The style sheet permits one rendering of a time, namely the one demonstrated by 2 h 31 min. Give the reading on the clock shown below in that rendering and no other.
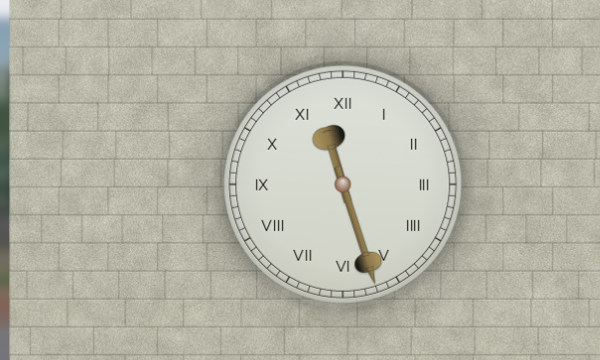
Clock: 11 h 27 min
